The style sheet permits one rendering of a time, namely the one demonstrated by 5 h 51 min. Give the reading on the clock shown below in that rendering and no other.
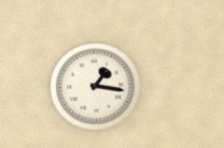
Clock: 1 h 17 min
